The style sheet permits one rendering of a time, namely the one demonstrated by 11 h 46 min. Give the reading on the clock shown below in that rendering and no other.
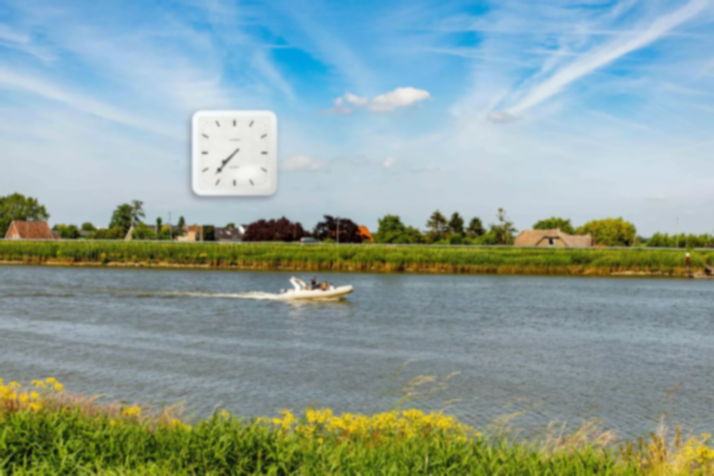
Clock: 7 h 37 min
